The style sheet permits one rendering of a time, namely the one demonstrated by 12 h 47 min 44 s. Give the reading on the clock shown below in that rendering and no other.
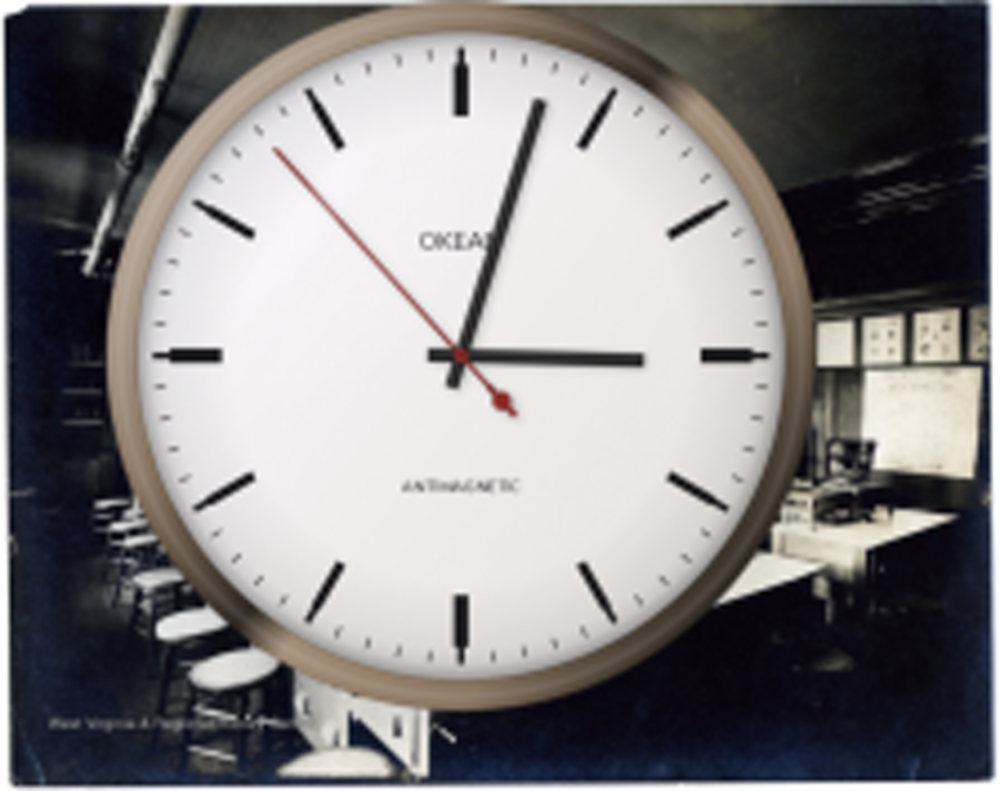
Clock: 3 h 02 min 53 s
